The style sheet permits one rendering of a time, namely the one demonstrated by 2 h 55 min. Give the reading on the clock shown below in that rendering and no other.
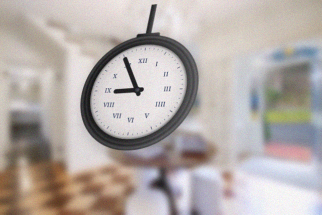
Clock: 8 h 55 min
